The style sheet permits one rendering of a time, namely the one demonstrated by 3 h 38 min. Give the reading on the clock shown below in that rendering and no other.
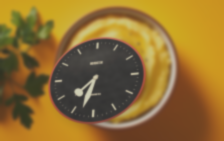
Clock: 7 h 33 min
